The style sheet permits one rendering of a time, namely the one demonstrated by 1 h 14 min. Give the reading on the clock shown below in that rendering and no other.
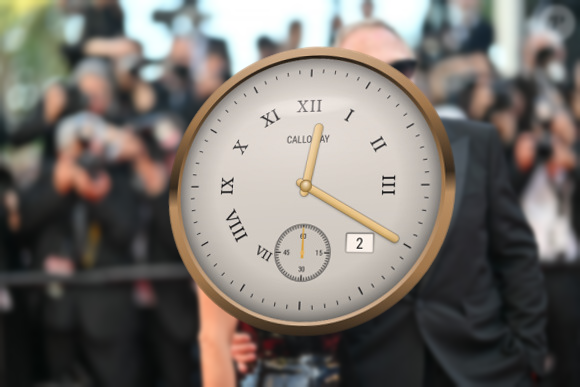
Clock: 12 h 20 min
